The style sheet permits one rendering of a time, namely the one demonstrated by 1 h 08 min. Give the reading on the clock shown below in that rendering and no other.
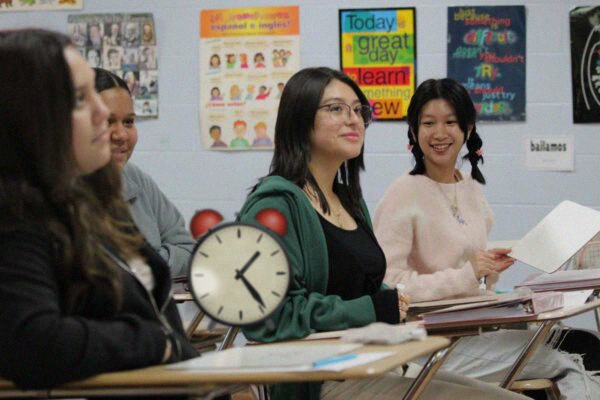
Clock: 1 h 24 min
